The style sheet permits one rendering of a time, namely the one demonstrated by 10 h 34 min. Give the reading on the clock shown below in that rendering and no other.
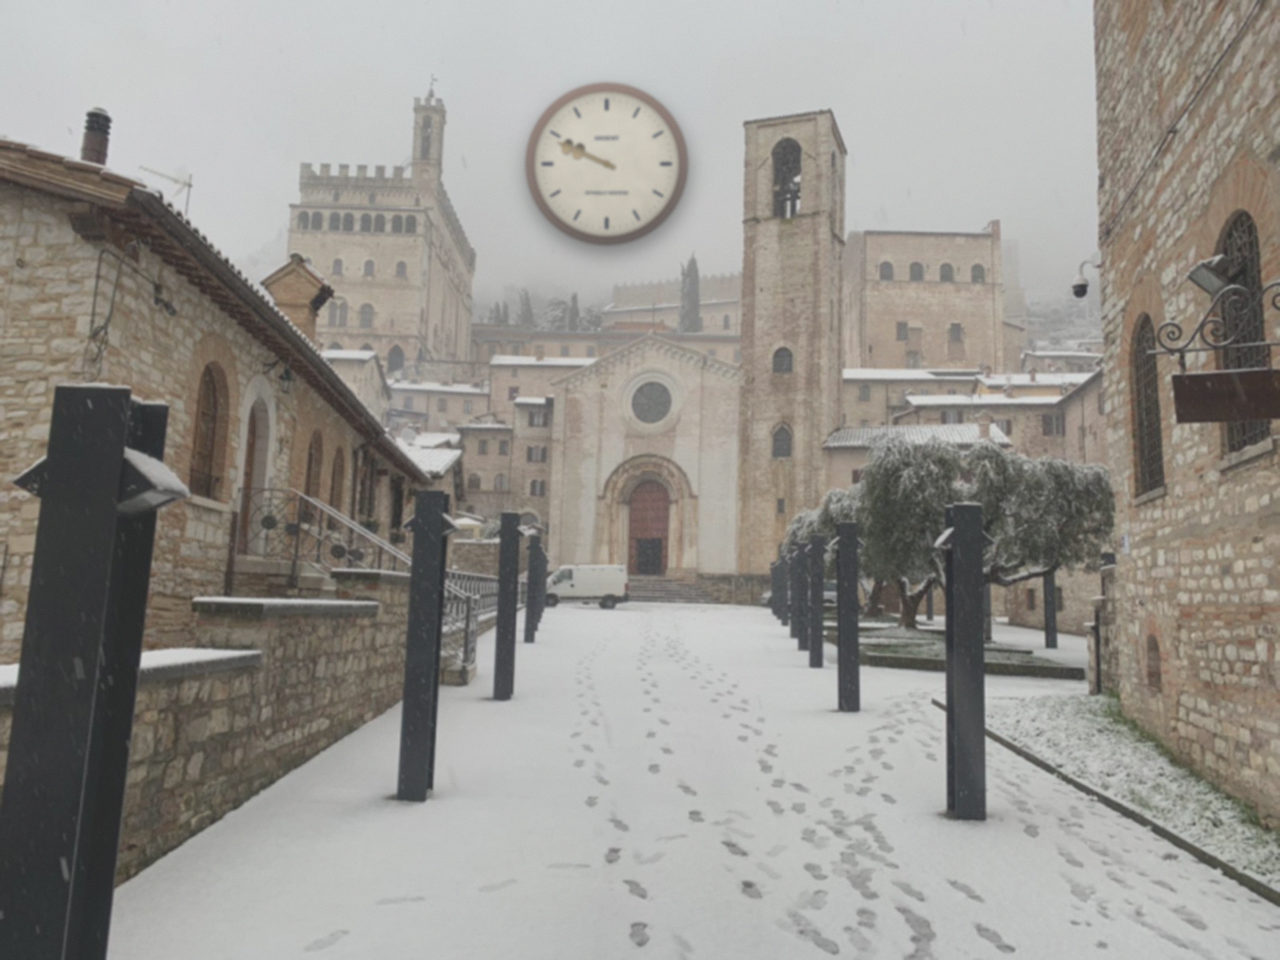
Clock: 9 h 49 min
